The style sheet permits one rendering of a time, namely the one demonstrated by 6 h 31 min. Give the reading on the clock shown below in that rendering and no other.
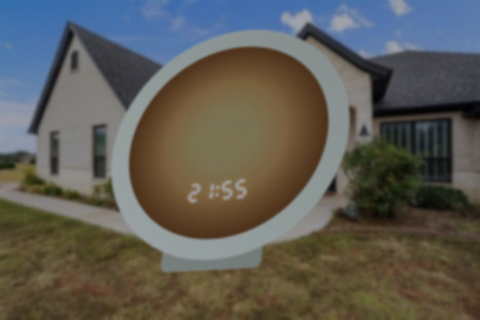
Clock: 21 h 55 min
